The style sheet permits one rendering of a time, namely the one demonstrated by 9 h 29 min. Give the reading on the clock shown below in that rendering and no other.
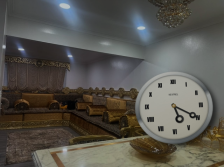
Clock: 5 h 20 min
